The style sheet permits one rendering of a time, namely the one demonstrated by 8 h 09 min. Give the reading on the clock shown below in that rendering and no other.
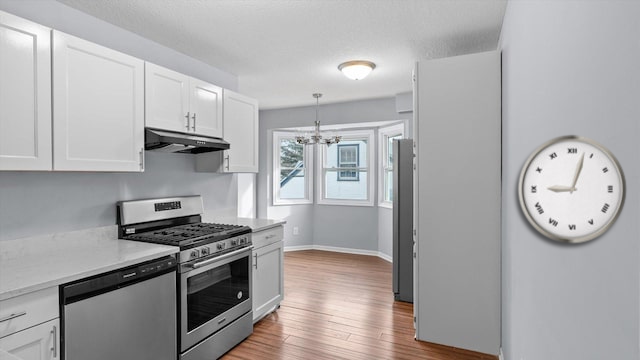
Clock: 9 h 03 min
